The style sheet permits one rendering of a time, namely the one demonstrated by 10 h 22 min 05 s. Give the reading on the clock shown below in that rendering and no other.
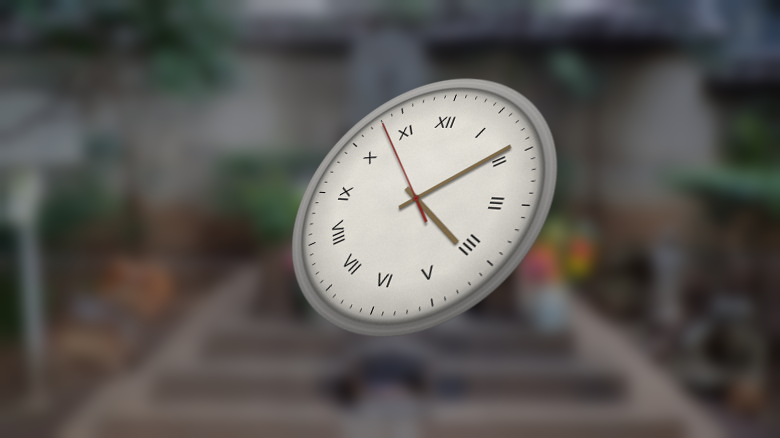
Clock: 4 h 08 min 53 s
